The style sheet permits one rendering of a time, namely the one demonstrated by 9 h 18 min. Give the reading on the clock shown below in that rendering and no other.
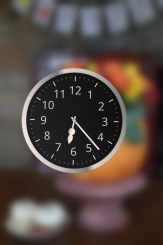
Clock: 6 h 23 min
